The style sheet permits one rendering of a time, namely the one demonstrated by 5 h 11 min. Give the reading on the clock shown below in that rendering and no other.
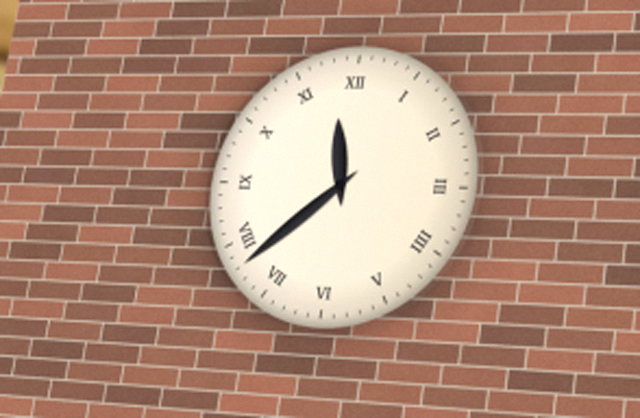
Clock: 11 h 38 min
